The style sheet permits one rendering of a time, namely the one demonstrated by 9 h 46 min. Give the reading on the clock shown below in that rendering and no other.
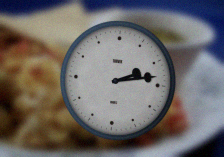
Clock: 2 h 13 min
